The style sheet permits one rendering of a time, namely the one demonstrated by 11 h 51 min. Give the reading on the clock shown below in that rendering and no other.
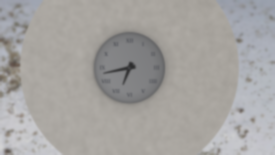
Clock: 6 h 43 min
